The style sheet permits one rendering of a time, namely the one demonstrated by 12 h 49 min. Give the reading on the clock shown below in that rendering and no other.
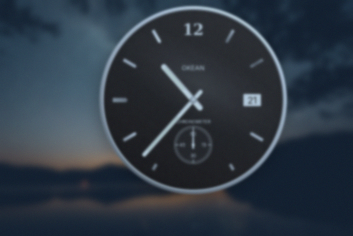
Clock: 10 h 37 min
